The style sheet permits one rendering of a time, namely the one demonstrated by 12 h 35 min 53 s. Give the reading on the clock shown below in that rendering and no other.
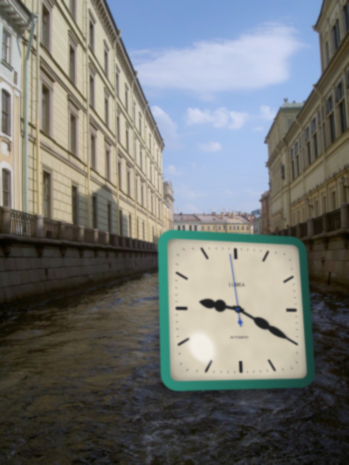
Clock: 9 h 19 min 59 s
